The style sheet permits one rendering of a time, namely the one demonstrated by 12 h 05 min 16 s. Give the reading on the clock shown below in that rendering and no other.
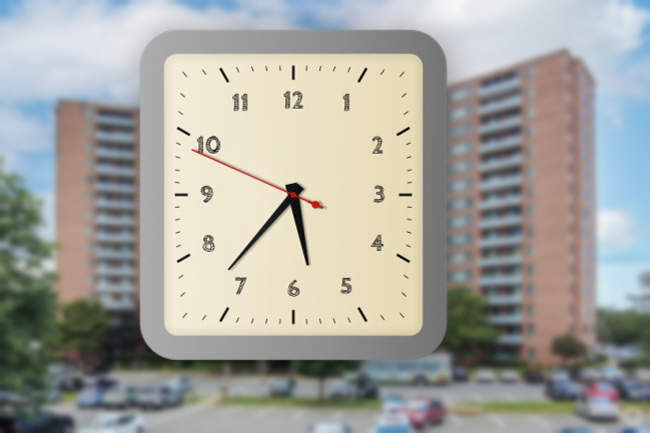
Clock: 5 h 36 min 49 s
